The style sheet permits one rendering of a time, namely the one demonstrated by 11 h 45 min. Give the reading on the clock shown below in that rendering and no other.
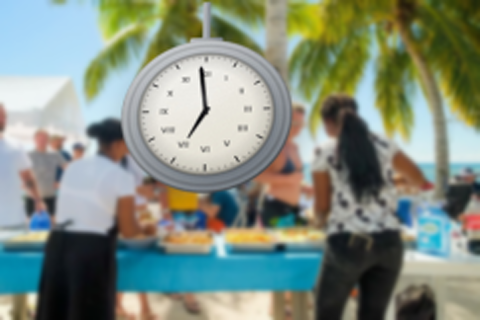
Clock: 6 h 59 min
